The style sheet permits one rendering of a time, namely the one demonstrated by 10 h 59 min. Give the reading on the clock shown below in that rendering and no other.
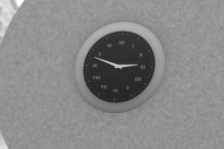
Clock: 2 h 48 min
